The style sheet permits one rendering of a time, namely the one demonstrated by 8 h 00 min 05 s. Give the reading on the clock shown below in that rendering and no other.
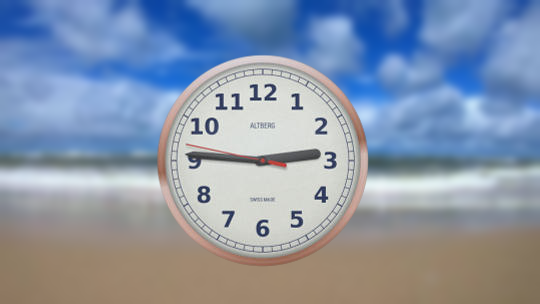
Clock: 2 h 45 min 47 s
